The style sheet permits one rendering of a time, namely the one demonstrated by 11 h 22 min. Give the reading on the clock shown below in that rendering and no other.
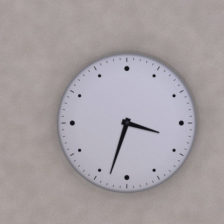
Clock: 3 h 33 min
